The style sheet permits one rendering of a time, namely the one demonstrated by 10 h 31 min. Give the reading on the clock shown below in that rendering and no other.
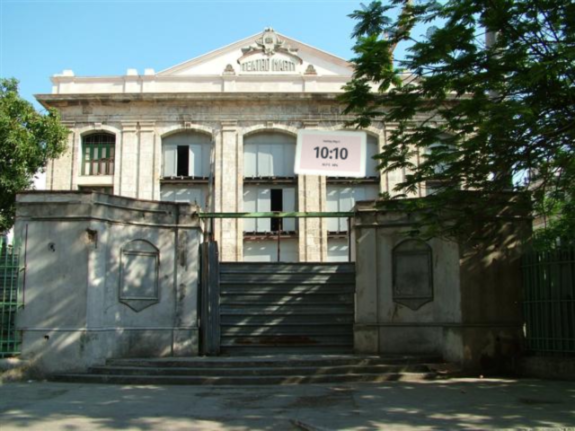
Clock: 10 h 10 min
